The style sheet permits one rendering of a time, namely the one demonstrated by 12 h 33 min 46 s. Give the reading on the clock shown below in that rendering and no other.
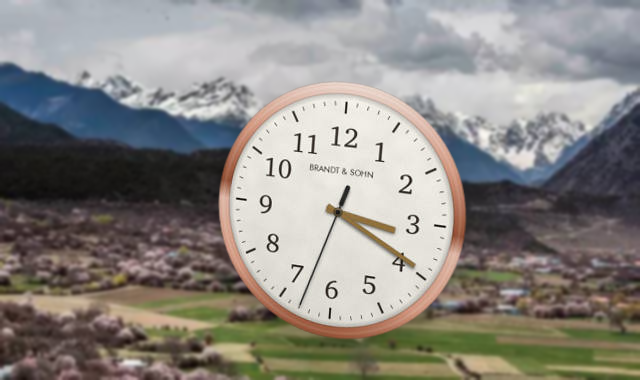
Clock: 3 h 19 min 33 s
